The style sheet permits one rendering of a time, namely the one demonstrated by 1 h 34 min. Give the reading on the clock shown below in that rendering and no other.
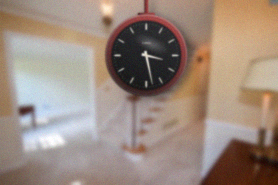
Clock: 3 h 28 min
